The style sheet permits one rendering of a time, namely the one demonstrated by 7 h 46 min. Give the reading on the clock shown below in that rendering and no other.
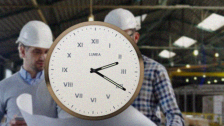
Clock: 2 h 20 min
